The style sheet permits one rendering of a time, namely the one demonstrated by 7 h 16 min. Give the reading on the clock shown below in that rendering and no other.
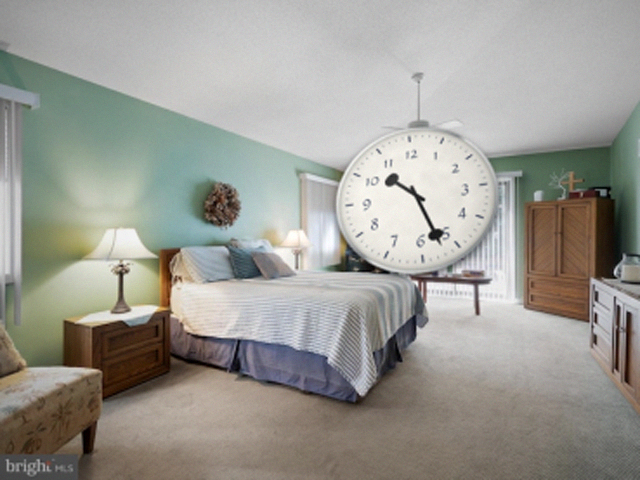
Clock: 10 h 27 min
